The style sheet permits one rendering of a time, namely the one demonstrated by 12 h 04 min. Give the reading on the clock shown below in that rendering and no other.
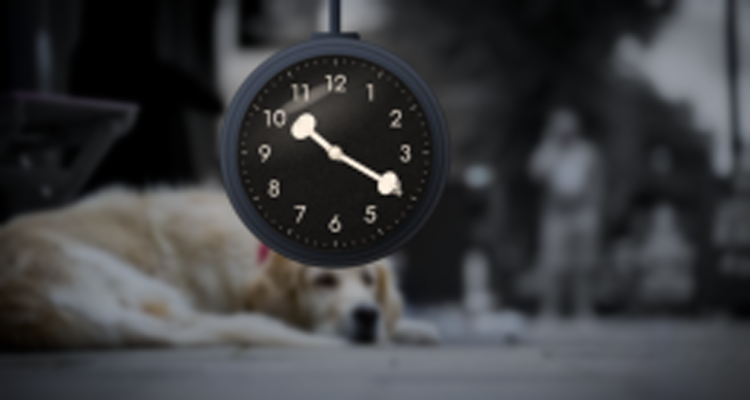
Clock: 10 h 20 min
